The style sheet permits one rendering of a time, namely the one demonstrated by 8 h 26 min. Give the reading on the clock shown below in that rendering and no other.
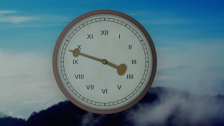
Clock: 3 h 48 min
